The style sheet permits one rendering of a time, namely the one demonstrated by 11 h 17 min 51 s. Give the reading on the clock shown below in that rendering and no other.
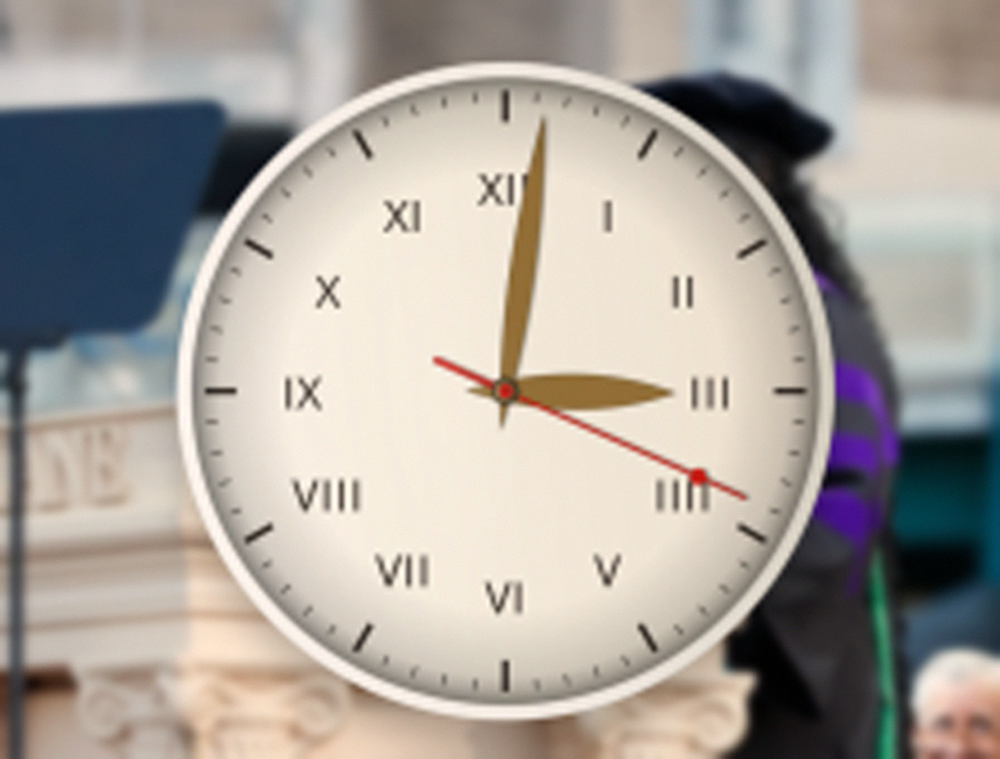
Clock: 3 h 01 min 19 s
